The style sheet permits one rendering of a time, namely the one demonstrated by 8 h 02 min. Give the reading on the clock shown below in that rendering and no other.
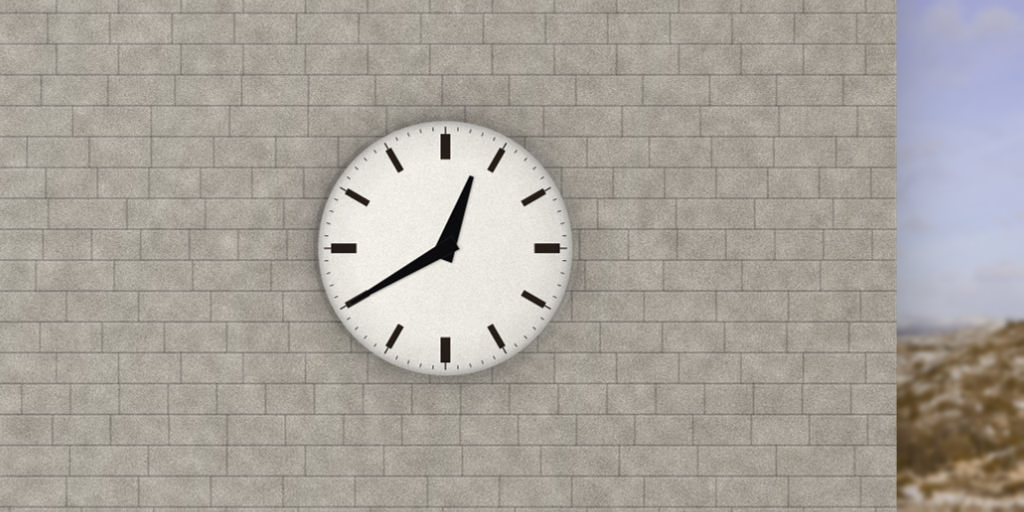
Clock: 12 h 40 min
